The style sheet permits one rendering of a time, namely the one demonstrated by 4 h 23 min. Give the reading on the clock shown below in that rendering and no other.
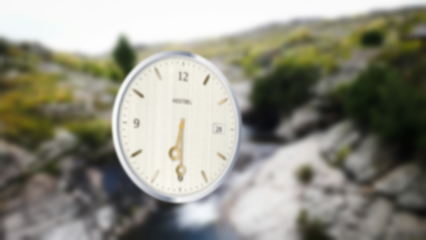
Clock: 6 h 30 min
